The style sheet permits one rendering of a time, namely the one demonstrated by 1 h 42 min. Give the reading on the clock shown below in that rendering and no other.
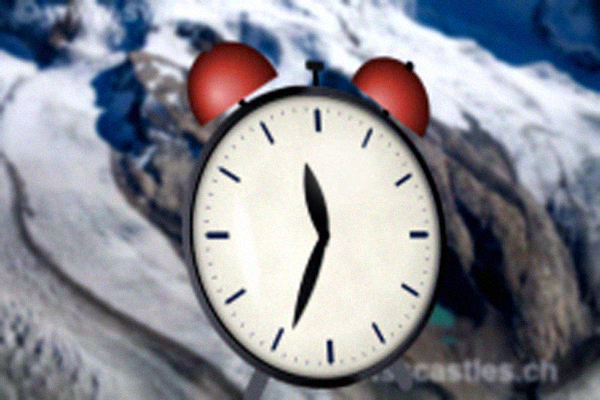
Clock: 11 h 34 min
